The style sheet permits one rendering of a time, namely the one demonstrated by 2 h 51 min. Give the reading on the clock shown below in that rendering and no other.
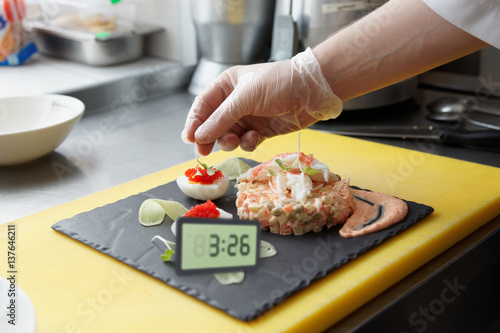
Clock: 3 h 26 min
